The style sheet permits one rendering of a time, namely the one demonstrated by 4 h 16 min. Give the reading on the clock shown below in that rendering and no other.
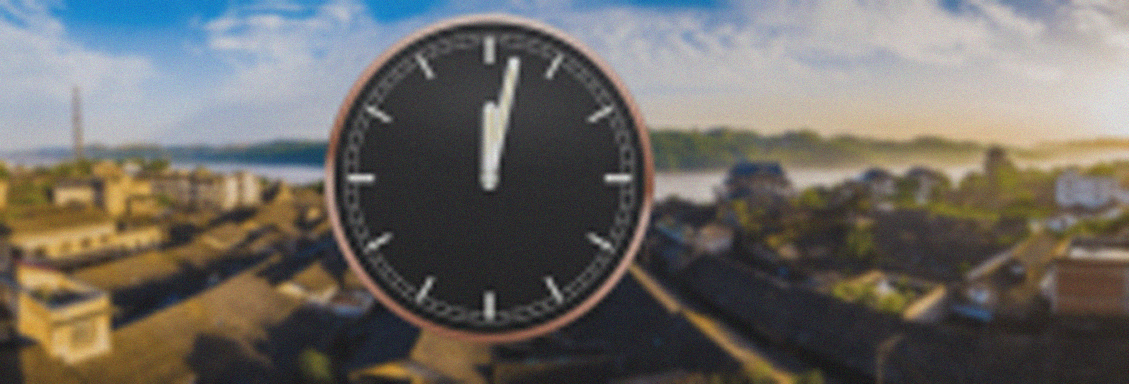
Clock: 12 h 02 min
